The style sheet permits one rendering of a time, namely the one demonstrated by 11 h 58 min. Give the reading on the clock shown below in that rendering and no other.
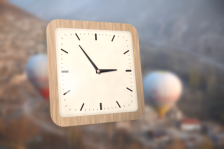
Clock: 2 h 54 min
